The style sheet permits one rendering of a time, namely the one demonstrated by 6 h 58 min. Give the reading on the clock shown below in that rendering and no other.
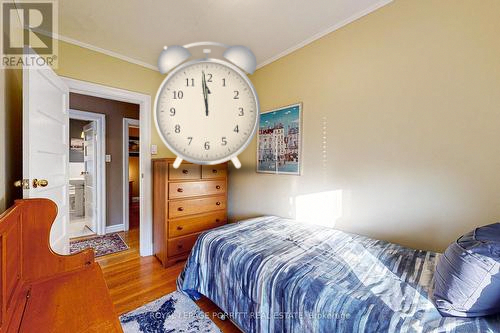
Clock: 11 h 59 min
